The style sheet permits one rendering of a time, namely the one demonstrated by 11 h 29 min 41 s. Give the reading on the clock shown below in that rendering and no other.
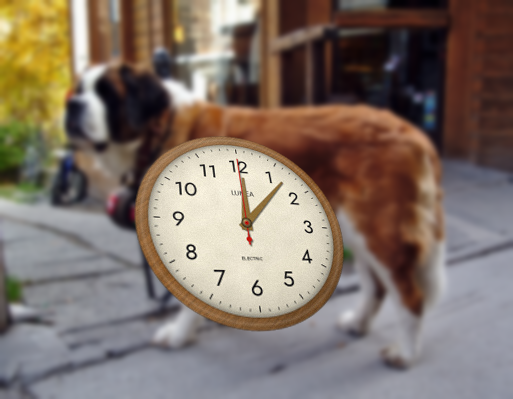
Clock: 12 h 07 min 00 s
